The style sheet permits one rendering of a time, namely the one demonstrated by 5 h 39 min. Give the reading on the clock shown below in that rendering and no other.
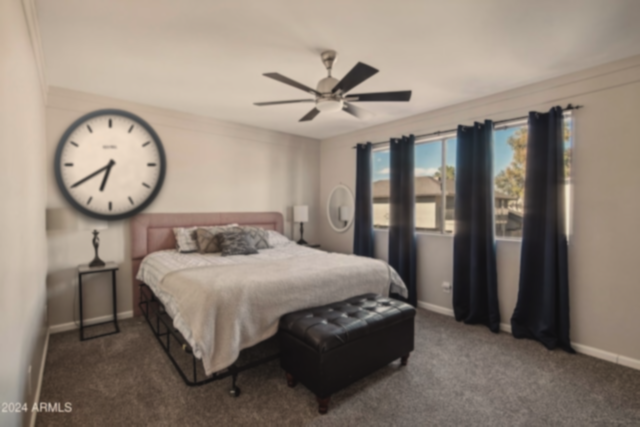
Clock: 6 h 40 min
